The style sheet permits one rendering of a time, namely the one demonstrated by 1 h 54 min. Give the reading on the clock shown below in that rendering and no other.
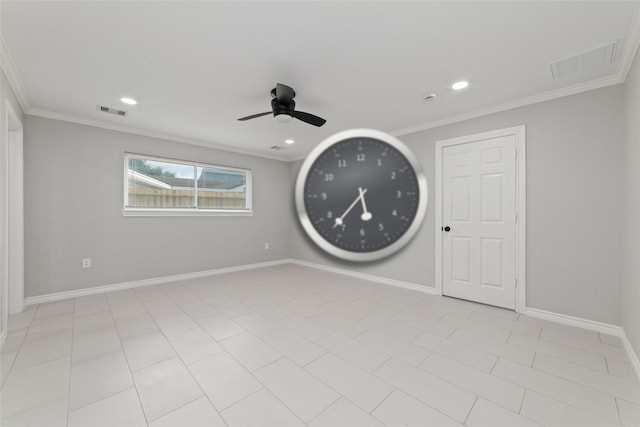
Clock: 5 h 37 min
